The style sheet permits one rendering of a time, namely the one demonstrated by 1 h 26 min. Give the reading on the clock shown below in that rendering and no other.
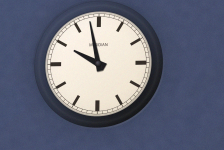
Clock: 9 h 58 min
